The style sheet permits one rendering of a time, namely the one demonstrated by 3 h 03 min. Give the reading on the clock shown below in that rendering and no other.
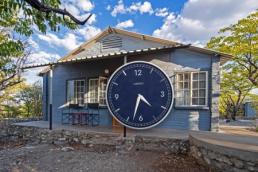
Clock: 4 h 33 min
